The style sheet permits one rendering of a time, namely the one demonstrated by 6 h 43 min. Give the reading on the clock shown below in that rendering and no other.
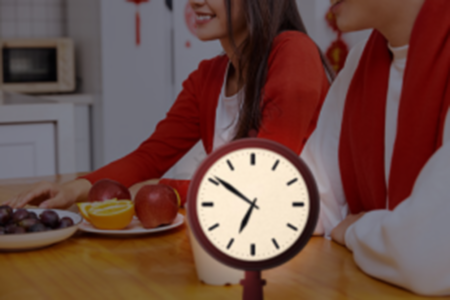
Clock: 6 h 51 min
